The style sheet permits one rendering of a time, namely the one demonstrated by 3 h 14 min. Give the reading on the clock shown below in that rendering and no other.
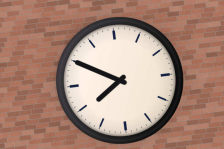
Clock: 7 h 50 min
